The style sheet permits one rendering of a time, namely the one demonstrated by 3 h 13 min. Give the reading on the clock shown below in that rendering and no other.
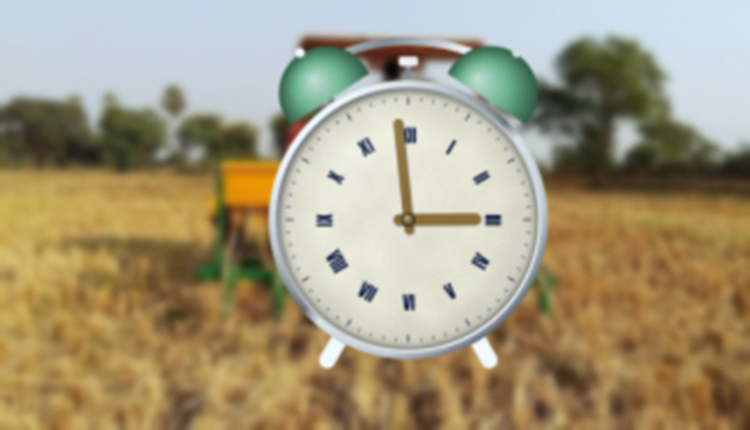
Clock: 2 h 59 min
